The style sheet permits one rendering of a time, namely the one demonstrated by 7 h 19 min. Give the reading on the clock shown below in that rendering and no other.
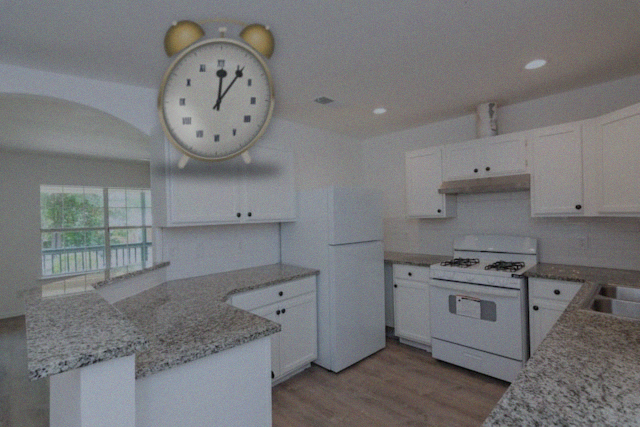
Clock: 12 h 06 min
